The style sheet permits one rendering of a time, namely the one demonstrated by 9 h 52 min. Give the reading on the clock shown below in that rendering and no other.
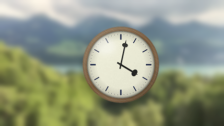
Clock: 4 h 02 min
